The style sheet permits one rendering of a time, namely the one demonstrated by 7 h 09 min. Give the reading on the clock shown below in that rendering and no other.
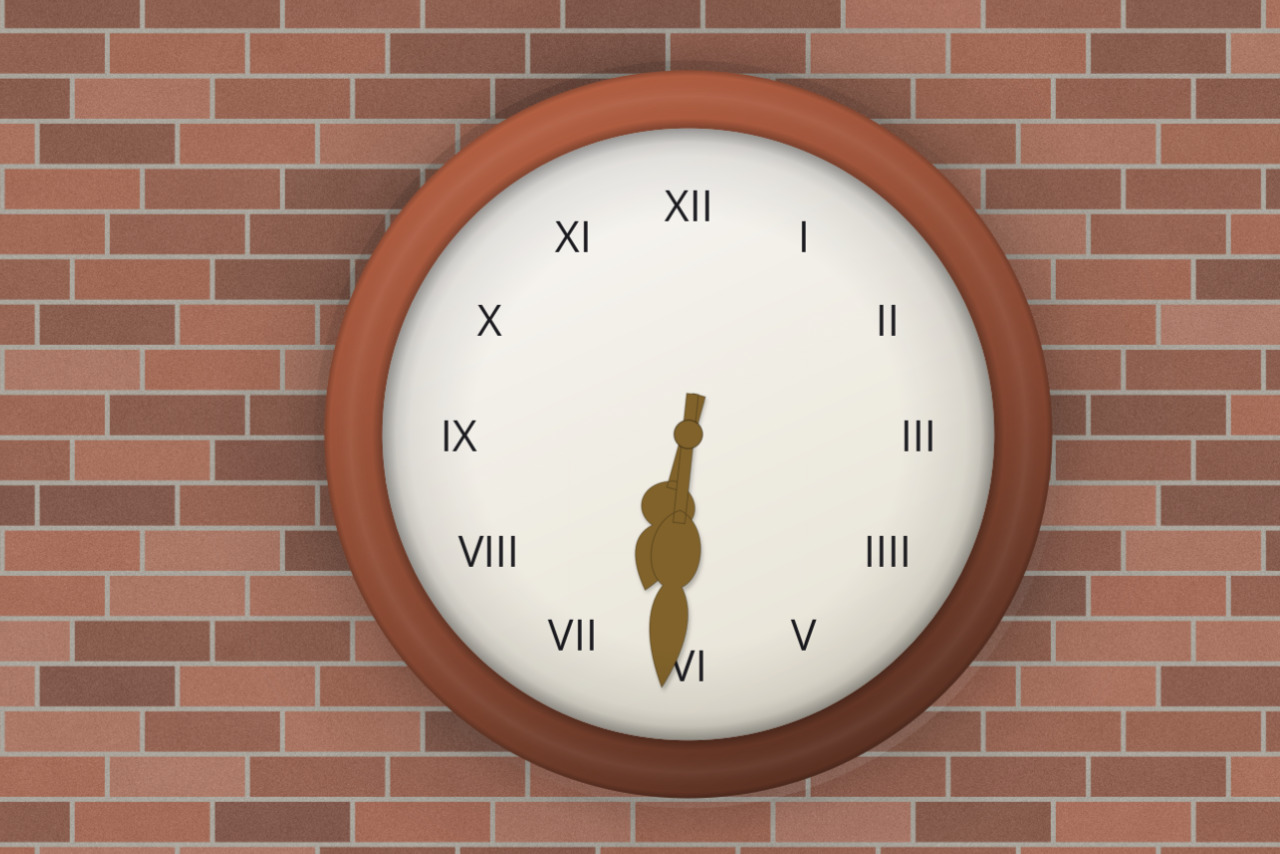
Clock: 6 h 31 min
